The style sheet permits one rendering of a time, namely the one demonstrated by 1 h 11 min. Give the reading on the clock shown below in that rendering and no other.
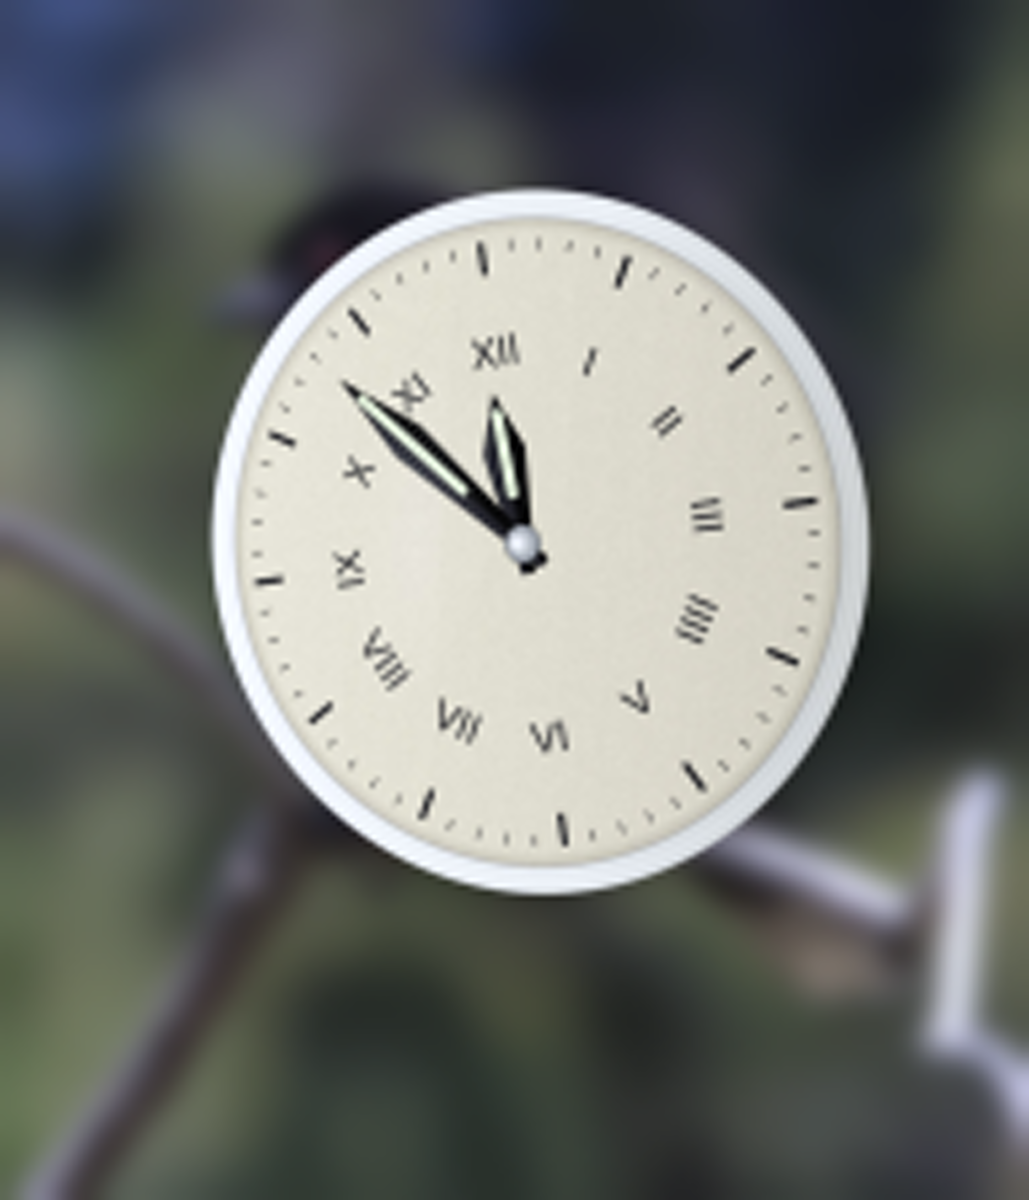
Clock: 11 h 53 min
